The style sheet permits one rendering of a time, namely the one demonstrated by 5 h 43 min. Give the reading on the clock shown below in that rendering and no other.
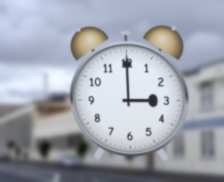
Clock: 3 h 00 min
